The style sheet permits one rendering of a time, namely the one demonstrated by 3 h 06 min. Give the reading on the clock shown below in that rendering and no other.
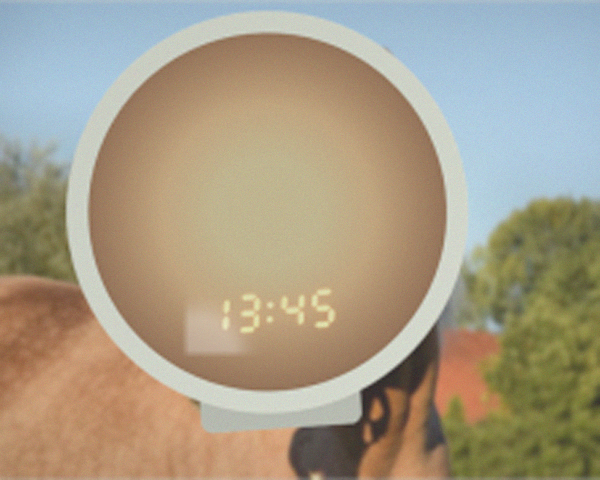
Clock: 13 h 45 min
